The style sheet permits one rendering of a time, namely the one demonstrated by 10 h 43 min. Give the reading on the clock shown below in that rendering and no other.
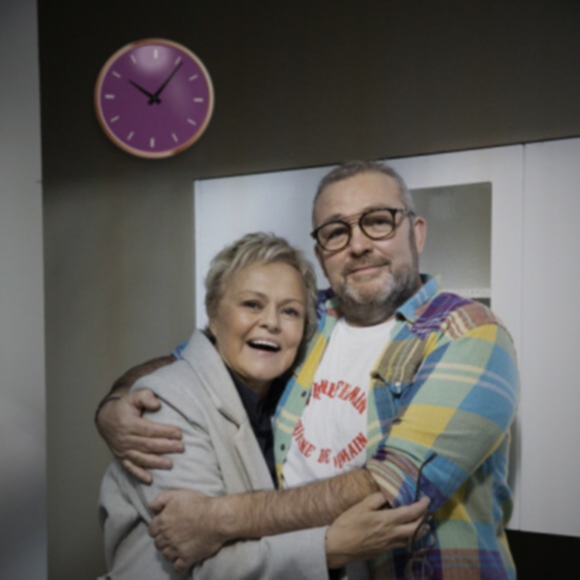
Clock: 10 h 06 min
